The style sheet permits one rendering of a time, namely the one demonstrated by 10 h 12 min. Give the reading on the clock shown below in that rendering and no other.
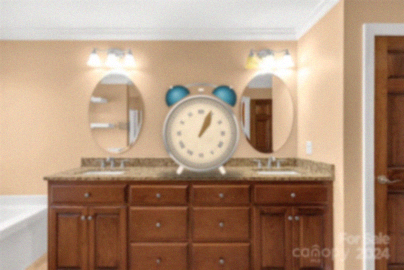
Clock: 1 h 04 min
